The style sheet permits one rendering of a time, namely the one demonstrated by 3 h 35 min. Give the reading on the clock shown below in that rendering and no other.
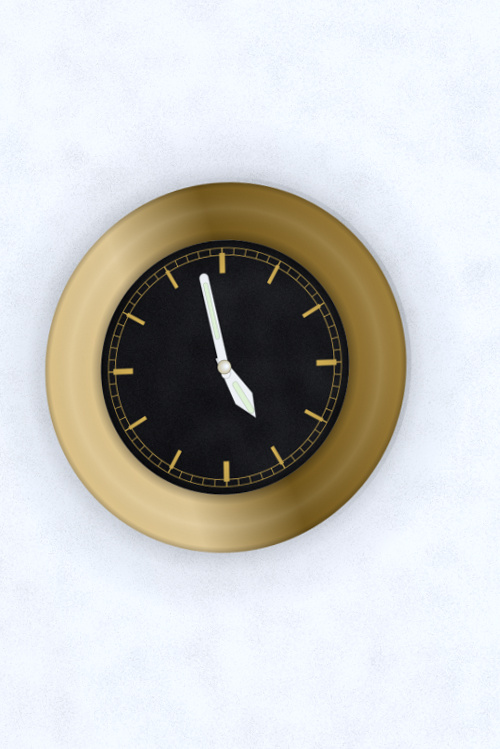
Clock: 4 h 58 min
